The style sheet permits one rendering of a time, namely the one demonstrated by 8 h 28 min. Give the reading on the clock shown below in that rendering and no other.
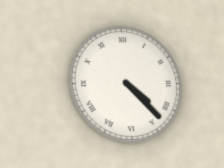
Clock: 4 h 23 min
